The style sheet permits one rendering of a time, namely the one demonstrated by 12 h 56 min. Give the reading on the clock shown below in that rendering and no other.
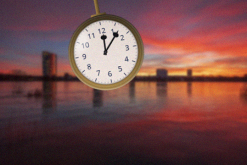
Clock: 12 h 07 min
